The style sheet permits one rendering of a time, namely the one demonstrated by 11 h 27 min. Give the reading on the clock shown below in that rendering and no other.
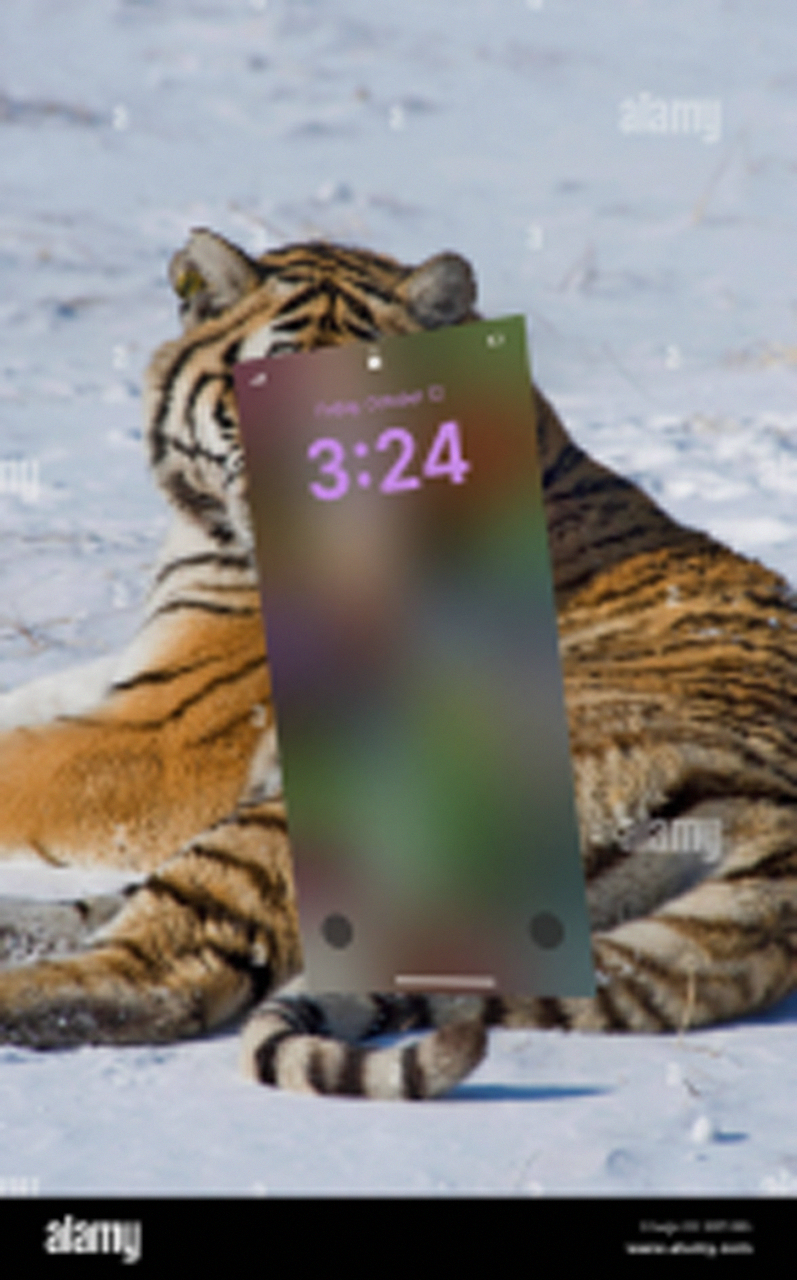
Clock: 3 h 24 min
